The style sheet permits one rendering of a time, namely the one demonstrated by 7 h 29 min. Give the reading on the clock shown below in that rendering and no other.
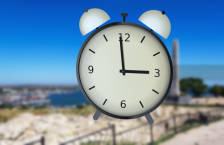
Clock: 2 h 59 min
